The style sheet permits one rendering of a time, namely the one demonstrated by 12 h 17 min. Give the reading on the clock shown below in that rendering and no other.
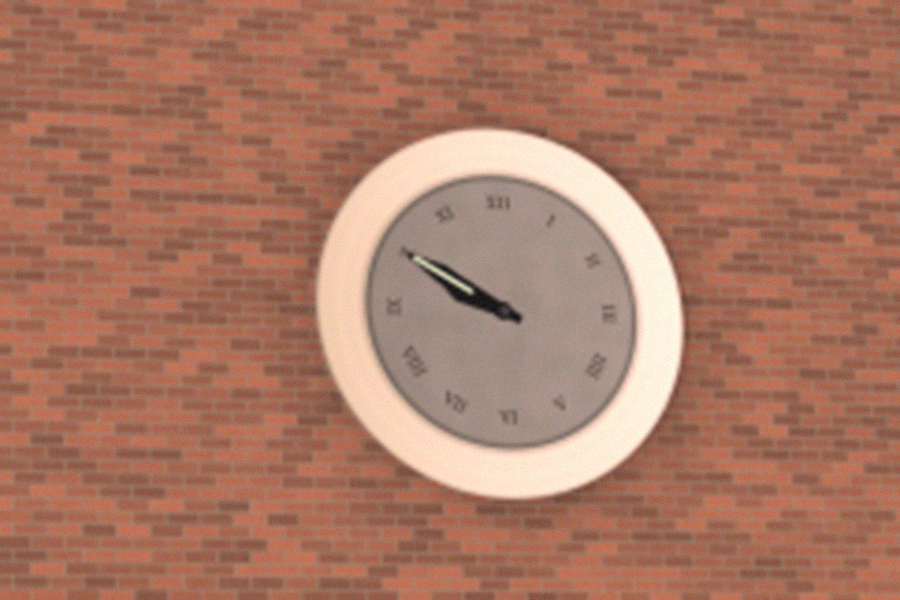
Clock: 9 h 50 min
